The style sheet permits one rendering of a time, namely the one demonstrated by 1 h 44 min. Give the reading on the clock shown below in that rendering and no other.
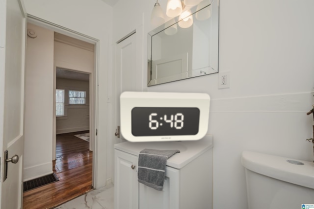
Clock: 6 h 48 min
